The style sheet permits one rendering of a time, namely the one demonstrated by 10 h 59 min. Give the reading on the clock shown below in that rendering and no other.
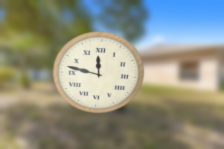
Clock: 11 h 47 min
